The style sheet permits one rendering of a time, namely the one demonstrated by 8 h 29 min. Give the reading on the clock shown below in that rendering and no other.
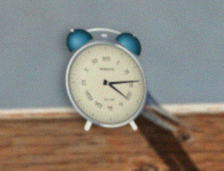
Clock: 4 h 14 min
